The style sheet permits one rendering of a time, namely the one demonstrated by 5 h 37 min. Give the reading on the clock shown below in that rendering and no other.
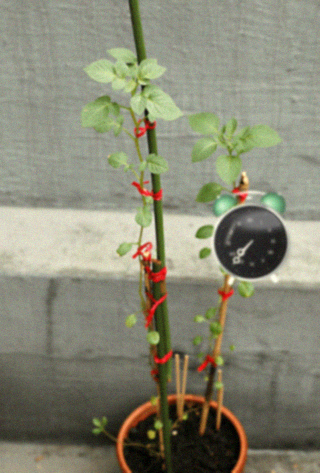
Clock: 7 h 37 min
